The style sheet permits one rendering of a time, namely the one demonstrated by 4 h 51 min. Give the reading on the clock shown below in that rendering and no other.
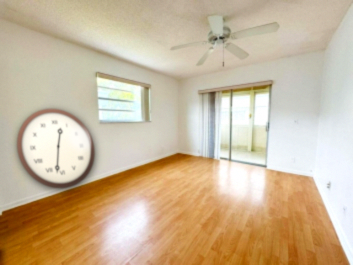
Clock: 12 h 32 min
